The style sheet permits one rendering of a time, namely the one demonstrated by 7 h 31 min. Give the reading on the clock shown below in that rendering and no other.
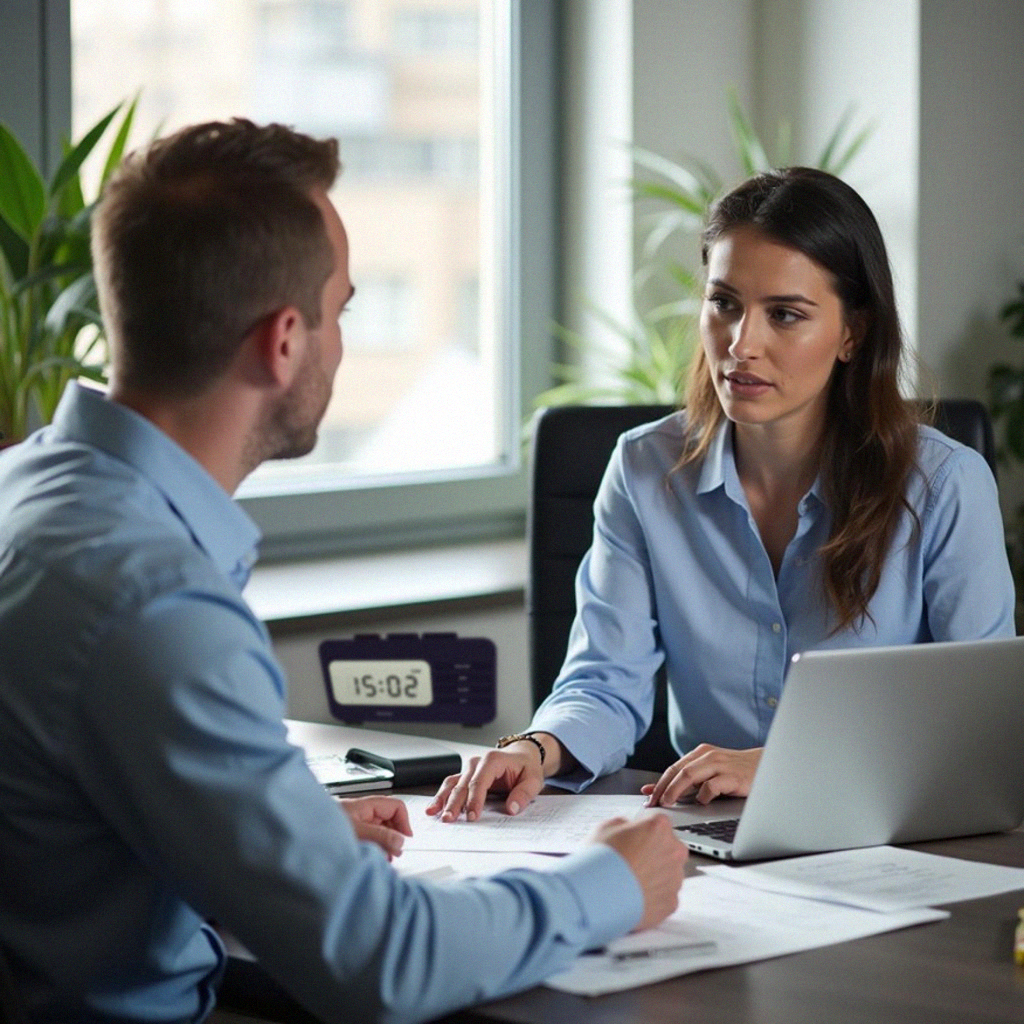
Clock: 15 h 02 min
